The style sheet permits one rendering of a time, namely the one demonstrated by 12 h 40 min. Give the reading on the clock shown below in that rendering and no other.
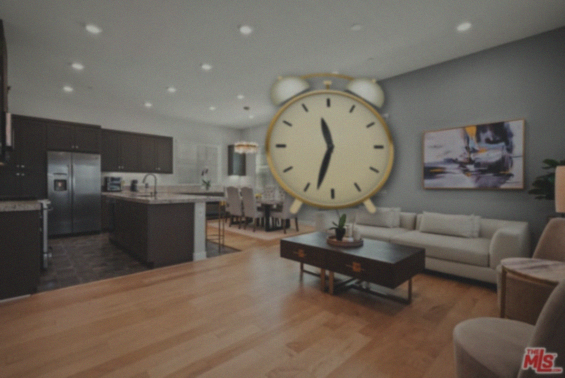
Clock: 11 h 33 min
